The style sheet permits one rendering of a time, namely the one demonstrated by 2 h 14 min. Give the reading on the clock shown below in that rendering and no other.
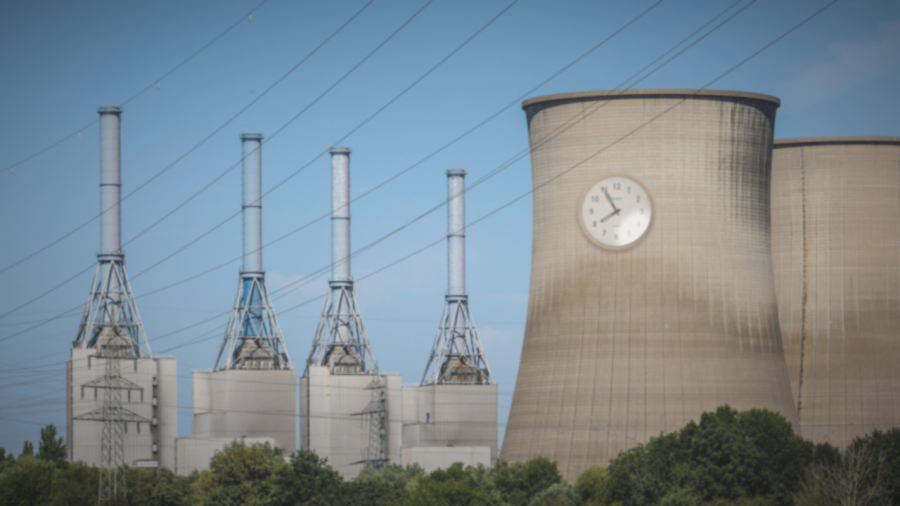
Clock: 7 h 55 min
